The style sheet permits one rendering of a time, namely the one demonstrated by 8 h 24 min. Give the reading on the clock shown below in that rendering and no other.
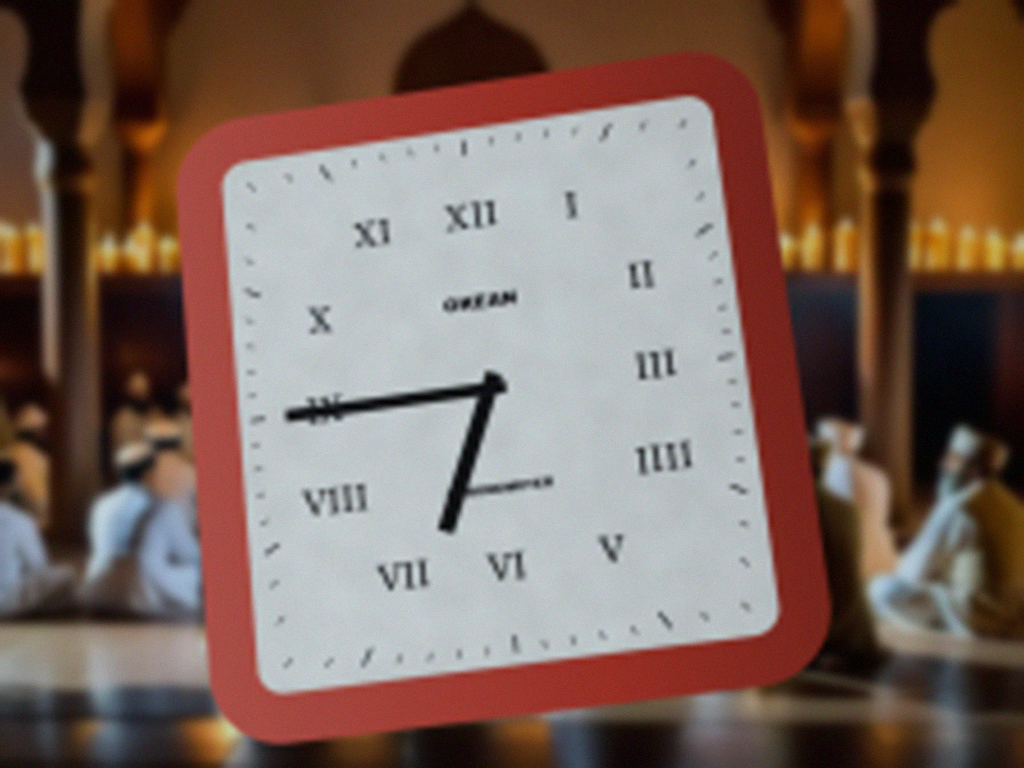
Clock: 6 h 45 min
